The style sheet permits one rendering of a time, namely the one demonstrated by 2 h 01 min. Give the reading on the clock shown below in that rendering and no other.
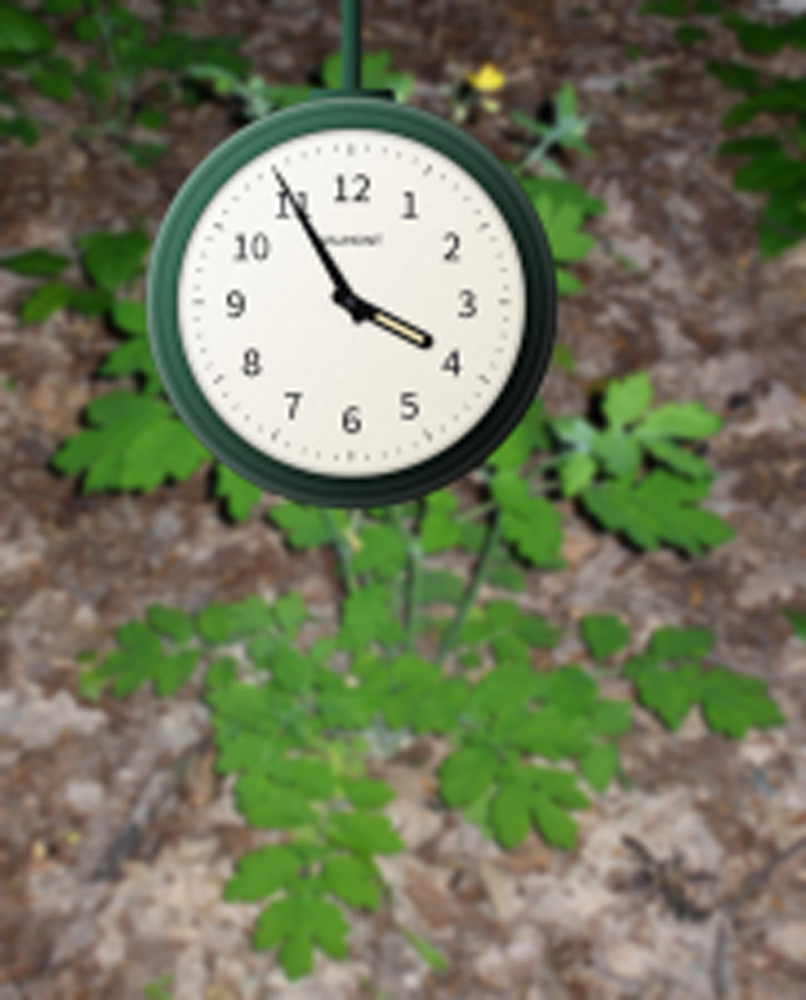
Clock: 3 h 55 min
